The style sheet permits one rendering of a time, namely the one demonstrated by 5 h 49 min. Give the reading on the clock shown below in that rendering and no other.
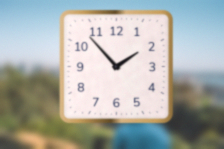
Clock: 1 h 53 min
